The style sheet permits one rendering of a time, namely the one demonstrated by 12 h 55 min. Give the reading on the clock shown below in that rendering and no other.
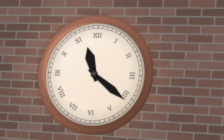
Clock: 11 h 21 min
